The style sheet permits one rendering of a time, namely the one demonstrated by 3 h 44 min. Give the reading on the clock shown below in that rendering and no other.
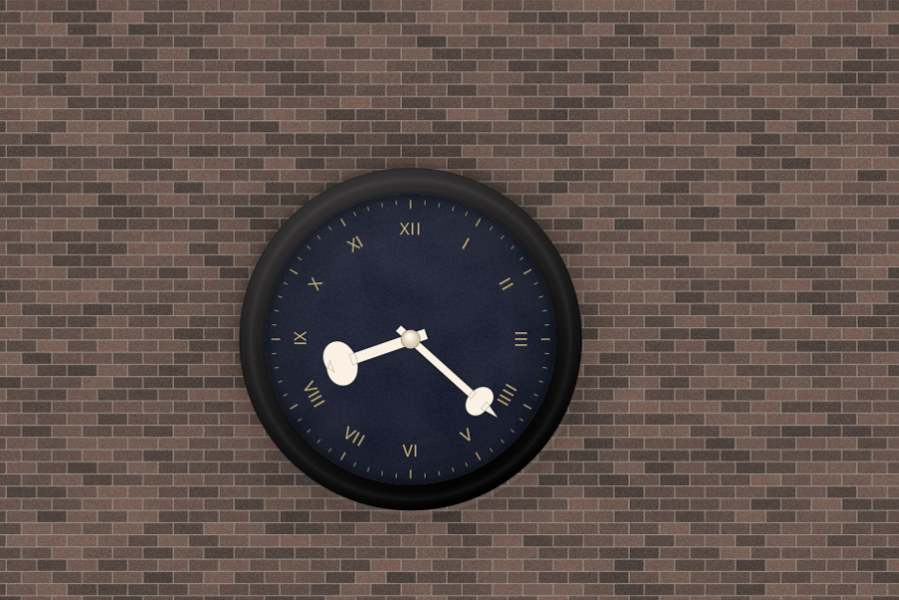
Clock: 8 h 22 min
